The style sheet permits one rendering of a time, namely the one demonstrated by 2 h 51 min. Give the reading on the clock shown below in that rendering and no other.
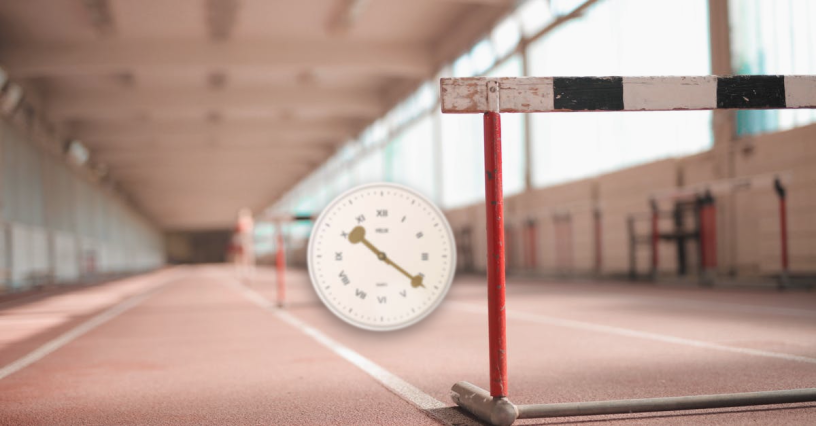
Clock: 10 h 21 min
